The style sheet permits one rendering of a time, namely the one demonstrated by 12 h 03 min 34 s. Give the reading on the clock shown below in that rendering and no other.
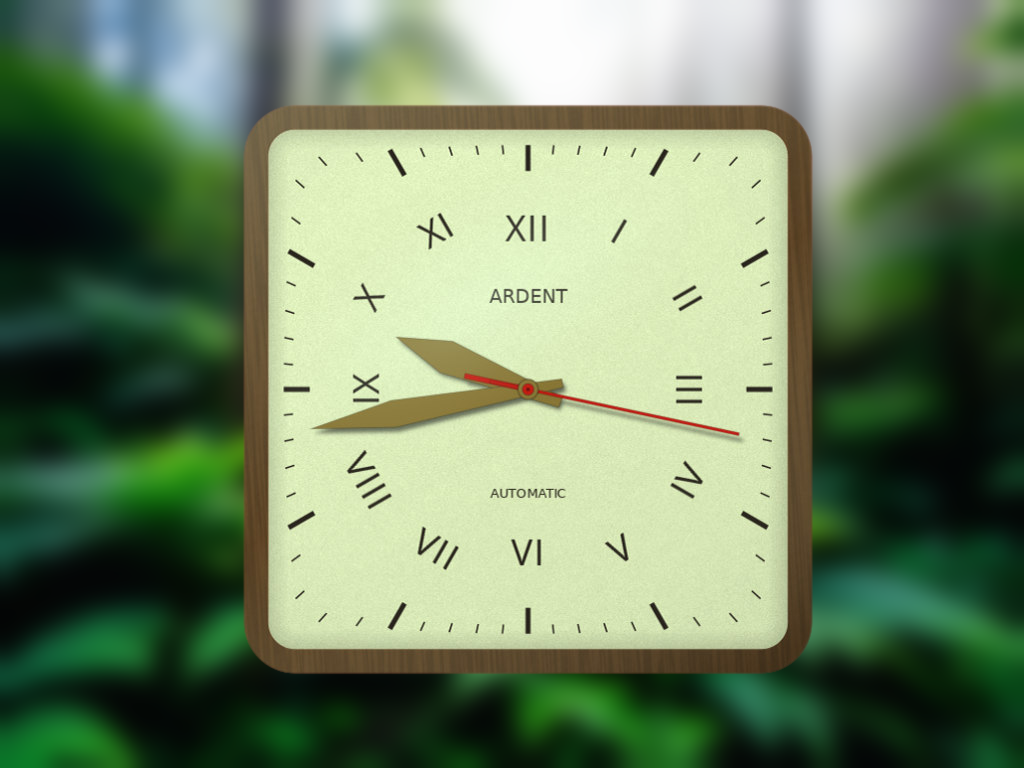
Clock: 9 h 43 min 17 s
